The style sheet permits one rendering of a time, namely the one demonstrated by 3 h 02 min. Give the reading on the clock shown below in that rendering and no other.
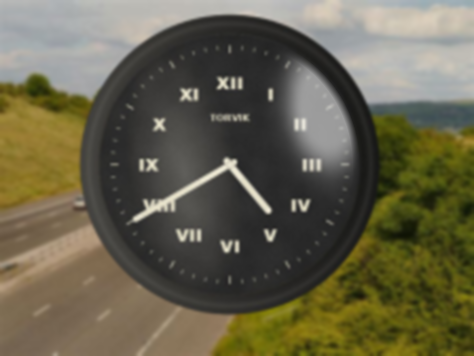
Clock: 4 h 40 min
